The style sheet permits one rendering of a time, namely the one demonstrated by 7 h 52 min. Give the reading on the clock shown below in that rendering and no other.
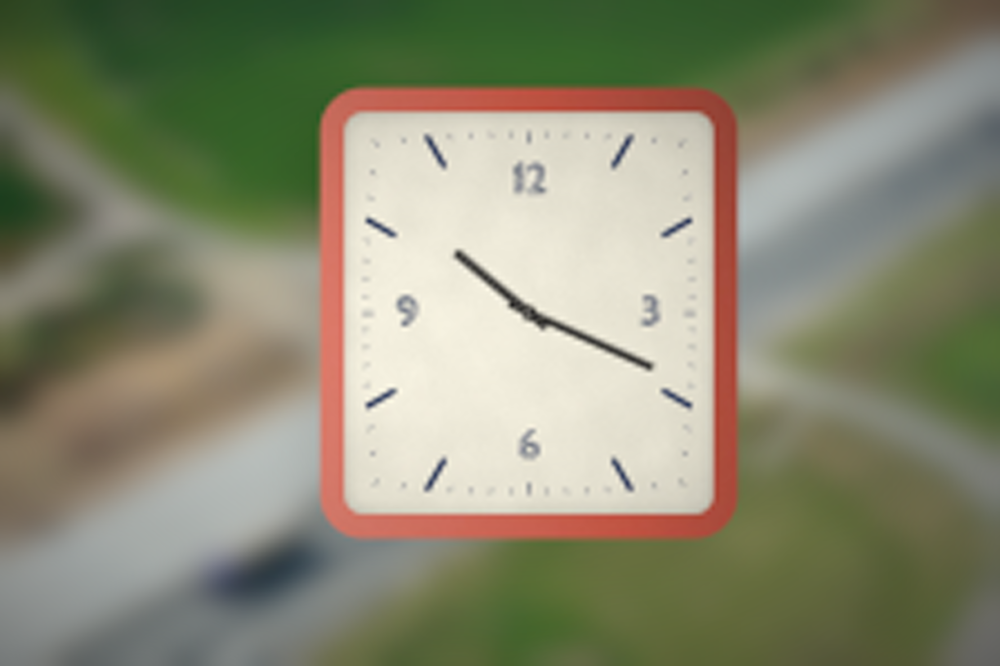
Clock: 10 h 19 min
